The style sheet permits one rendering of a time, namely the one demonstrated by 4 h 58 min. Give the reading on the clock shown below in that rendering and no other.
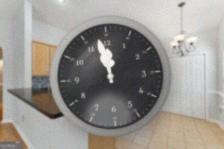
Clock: 11 h 58 min
